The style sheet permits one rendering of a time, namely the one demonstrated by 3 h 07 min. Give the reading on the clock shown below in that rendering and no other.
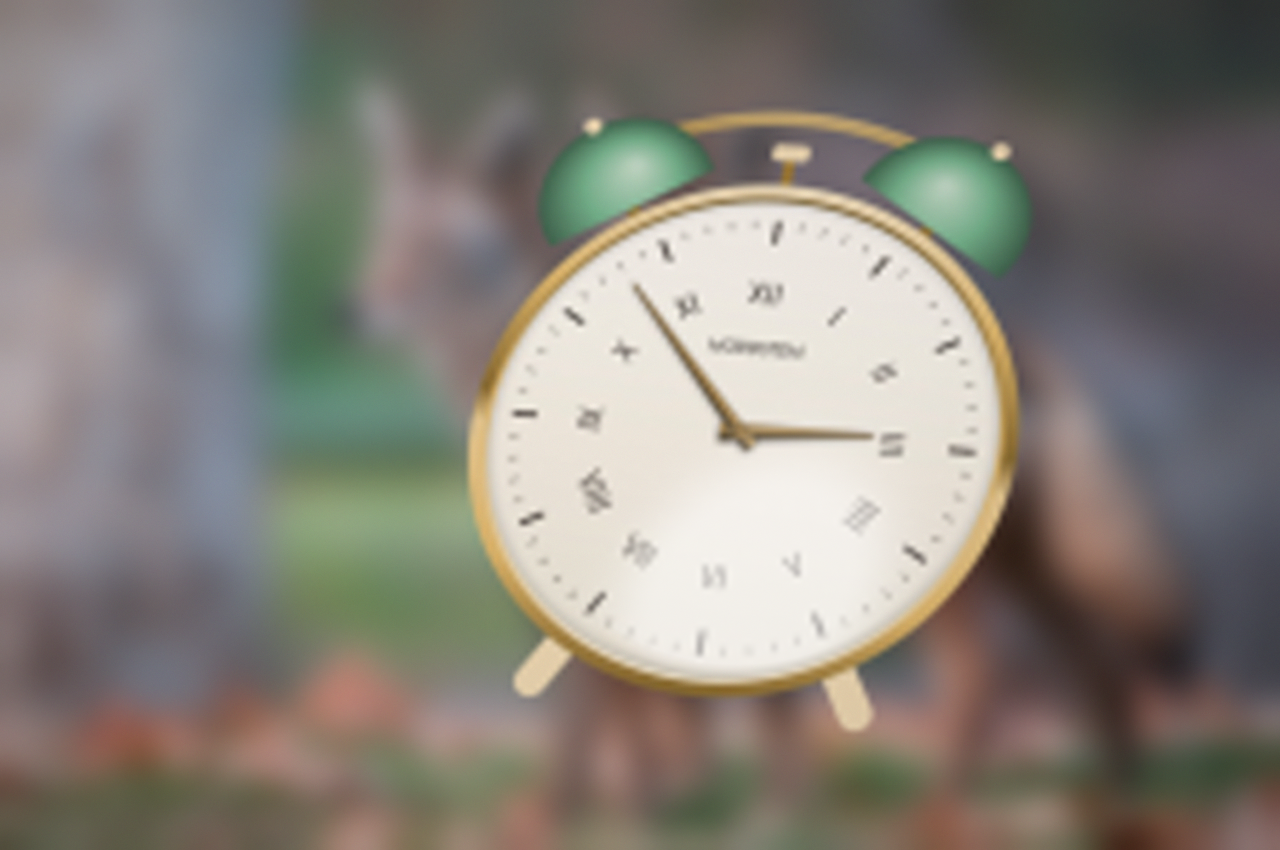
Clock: 2 h 53 min
